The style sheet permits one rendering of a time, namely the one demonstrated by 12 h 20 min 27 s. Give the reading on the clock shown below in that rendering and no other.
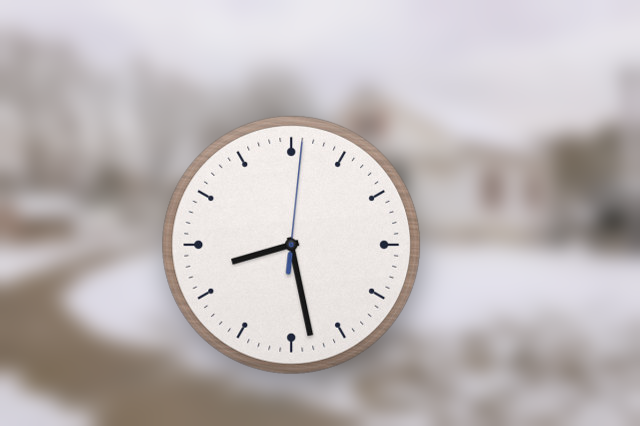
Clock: 8 h 28 min 01 s
